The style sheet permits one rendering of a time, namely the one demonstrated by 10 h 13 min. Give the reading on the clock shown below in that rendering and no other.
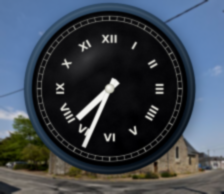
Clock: 7 h 34 min
